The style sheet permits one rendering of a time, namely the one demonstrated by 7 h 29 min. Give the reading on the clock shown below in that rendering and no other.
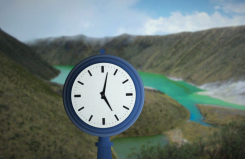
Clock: 5 h 02 min
